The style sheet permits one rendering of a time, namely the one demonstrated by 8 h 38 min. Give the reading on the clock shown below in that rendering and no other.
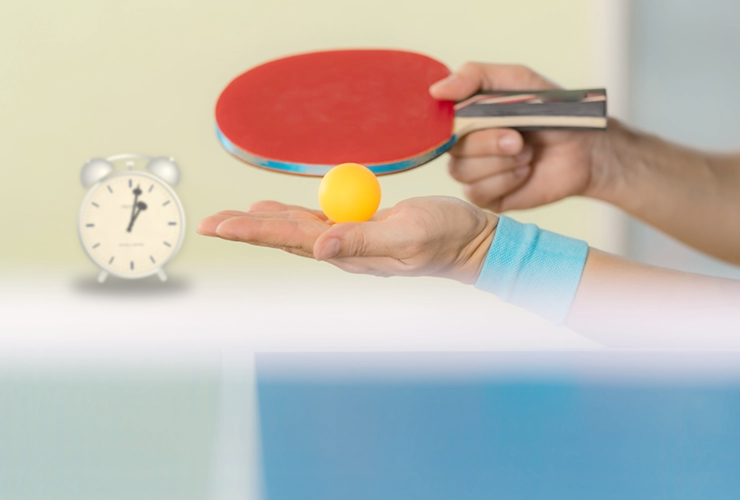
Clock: 1 h 02 min
